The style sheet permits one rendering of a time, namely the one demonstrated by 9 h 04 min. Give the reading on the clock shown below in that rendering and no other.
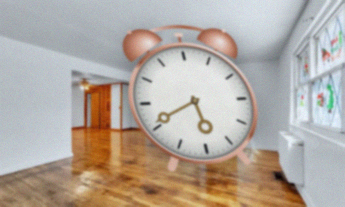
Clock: 5 h 41 min
